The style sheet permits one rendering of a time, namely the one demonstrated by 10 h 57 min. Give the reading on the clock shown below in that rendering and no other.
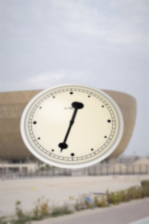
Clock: 12 h 33 min
